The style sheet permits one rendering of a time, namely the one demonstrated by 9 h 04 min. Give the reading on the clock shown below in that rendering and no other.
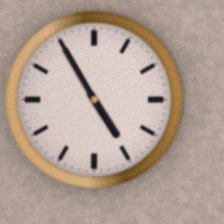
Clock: 4 h 55 min
